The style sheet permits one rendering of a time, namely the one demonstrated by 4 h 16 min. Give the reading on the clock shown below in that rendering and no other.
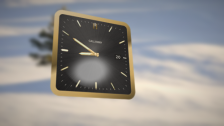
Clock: 8 h 50 min
